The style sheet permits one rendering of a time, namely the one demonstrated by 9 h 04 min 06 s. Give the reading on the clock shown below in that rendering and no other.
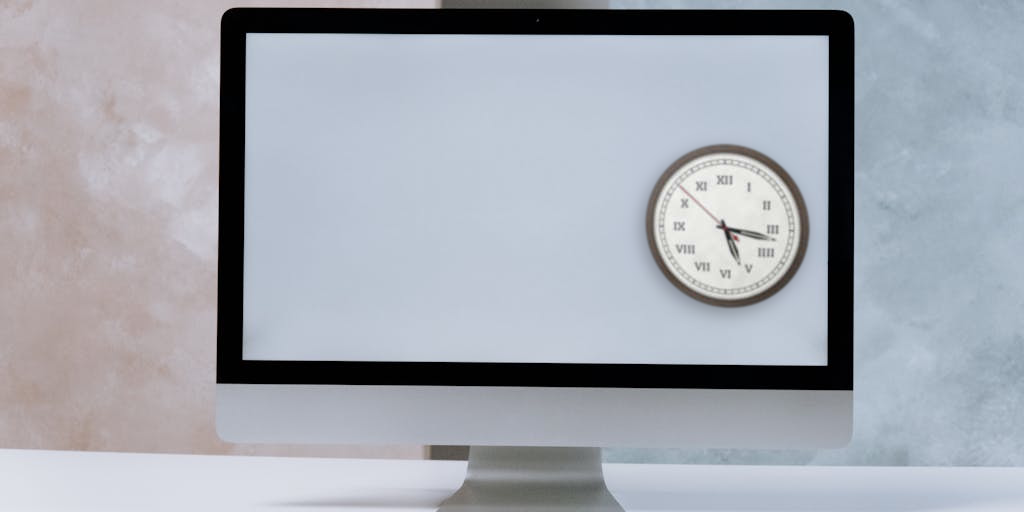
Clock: 5 h 16 min 52 s
